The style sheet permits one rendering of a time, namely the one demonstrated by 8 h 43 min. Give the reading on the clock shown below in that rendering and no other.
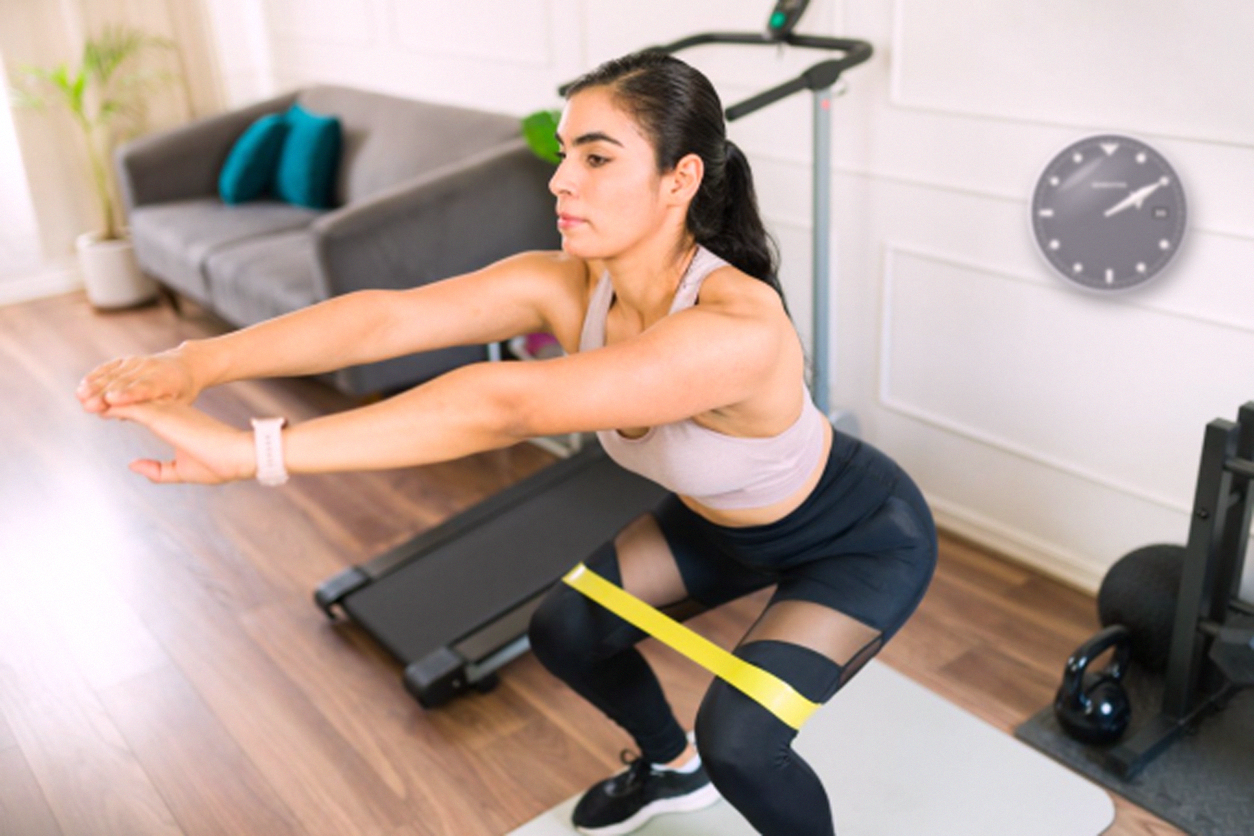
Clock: 2 h 10 min
